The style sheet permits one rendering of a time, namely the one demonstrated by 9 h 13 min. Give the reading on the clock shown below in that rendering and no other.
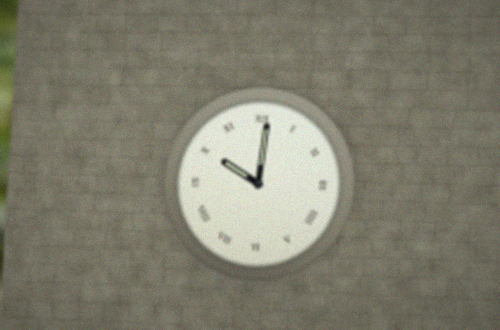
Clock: 10 h 01 min
